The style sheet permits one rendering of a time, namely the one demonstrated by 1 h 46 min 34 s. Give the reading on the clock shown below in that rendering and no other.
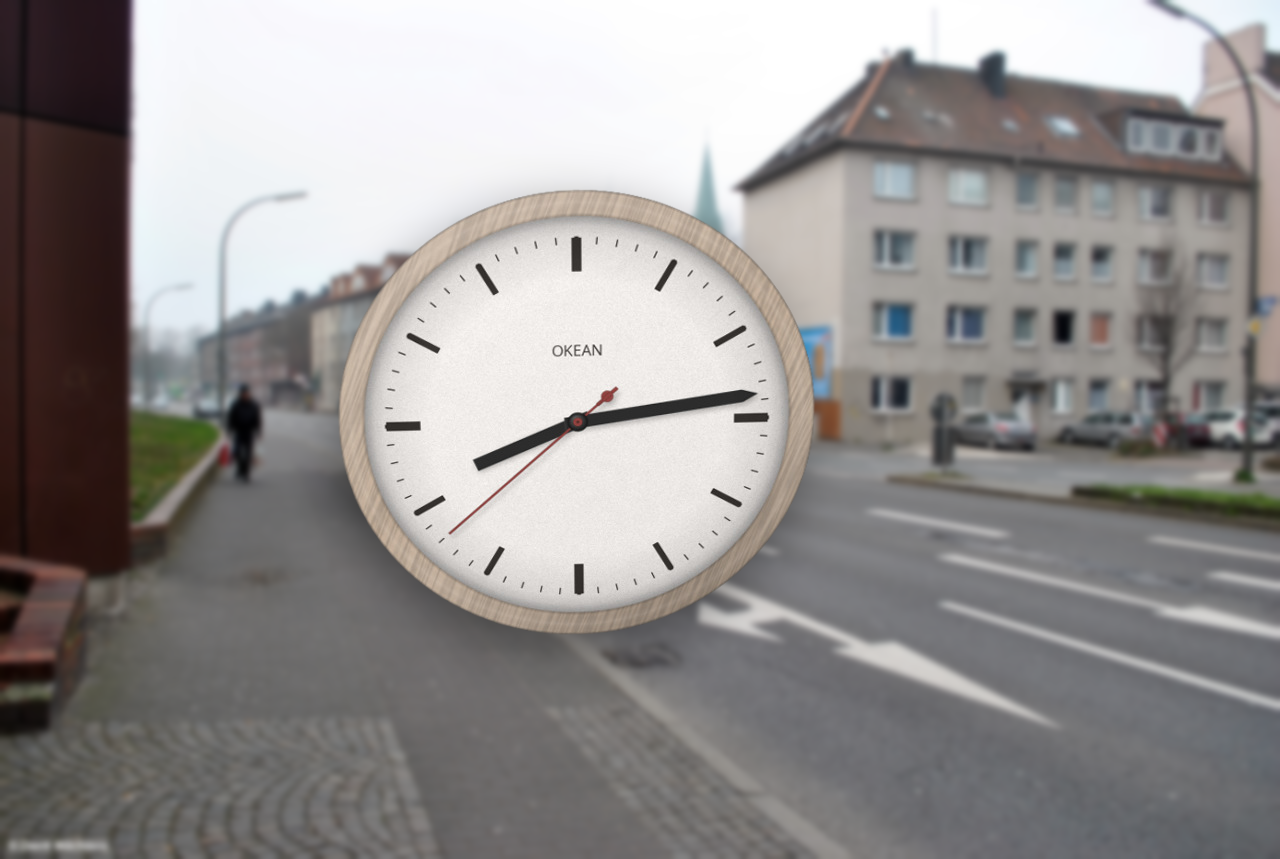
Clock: 8 h 13 min 38 s
